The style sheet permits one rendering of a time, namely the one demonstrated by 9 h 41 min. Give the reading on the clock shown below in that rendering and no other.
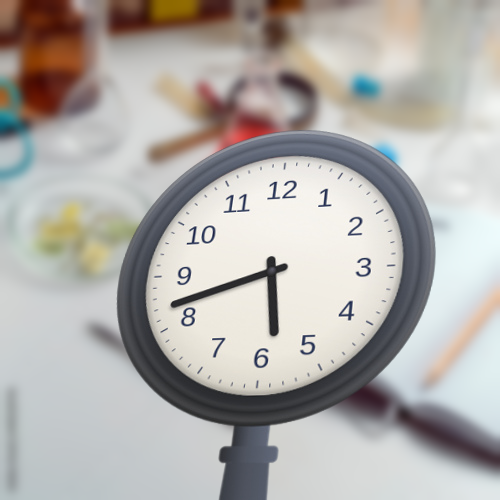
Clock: 5 h 42 min
